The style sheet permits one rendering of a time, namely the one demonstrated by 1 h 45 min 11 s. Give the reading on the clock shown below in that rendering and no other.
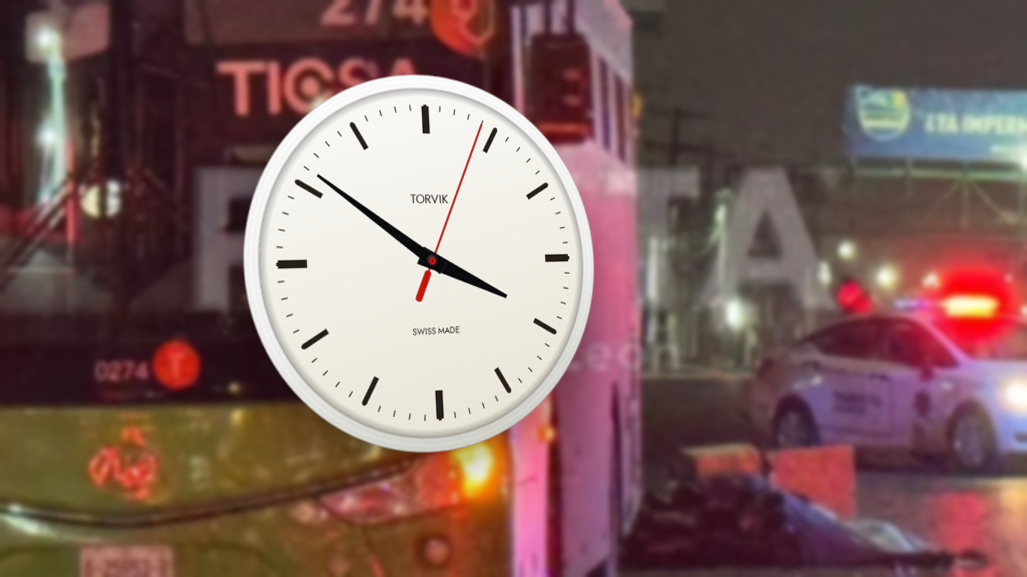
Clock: 3 h 51 min 04 s
